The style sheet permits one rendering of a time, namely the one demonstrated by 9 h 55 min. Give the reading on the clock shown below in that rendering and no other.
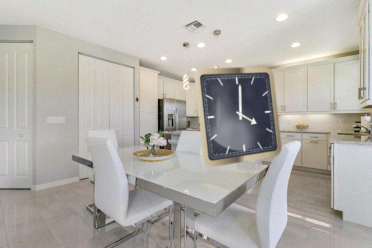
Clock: 4 h 01 min
